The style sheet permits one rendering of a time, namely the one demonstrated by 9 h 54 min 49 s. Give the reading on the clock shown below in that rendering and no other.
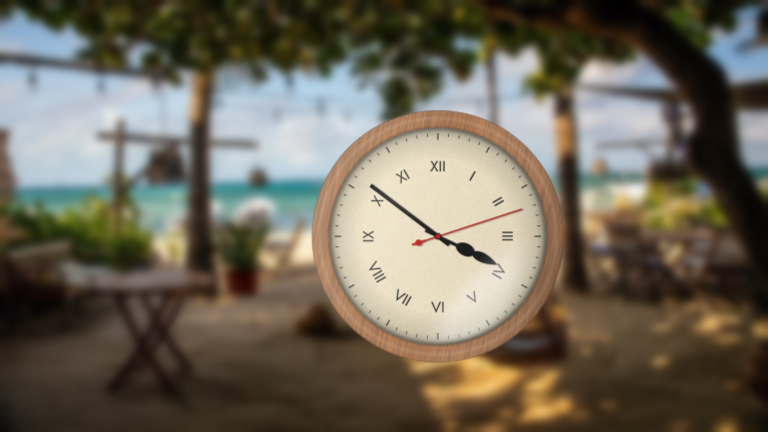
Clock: 3 h 51 min 12 s
